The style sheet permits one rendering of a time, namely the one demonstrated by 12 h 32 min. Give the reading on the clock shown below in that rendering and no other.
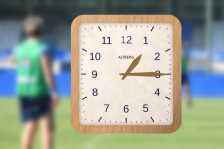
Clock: 1 h 15 min
